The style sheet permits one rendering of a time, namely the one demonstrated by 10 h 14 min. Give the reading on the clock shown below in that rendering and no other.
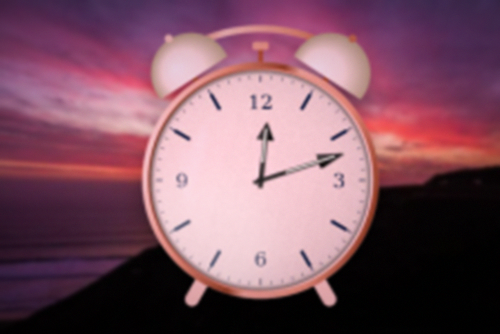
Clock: 12 h 12 min
